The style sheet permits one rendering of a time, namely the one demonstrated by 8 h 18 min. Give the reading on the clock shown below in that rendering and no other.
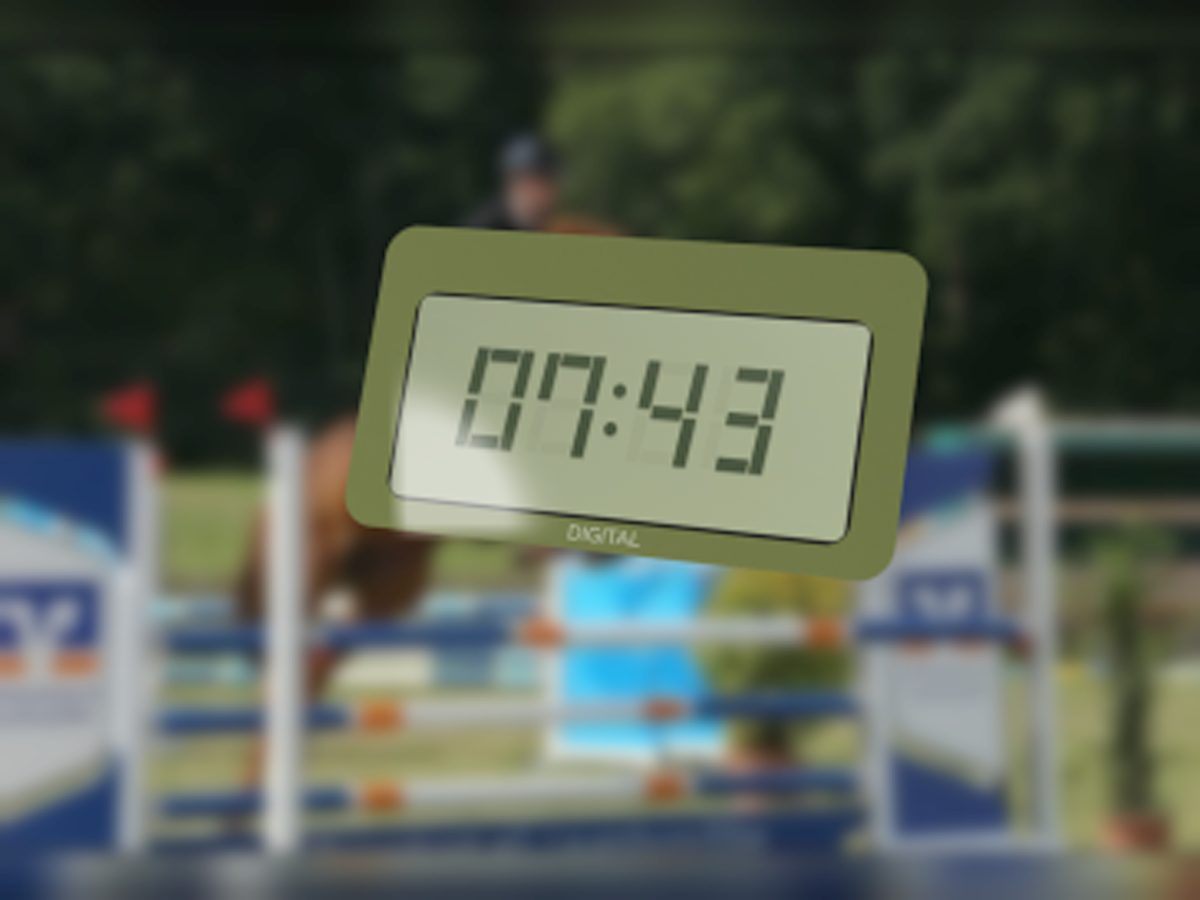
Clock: 7 h 43 min
